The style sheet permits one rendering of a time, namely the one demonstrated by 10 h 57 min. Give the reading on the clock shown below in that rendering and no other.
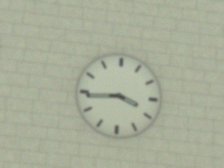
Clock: 3 h 44 min
